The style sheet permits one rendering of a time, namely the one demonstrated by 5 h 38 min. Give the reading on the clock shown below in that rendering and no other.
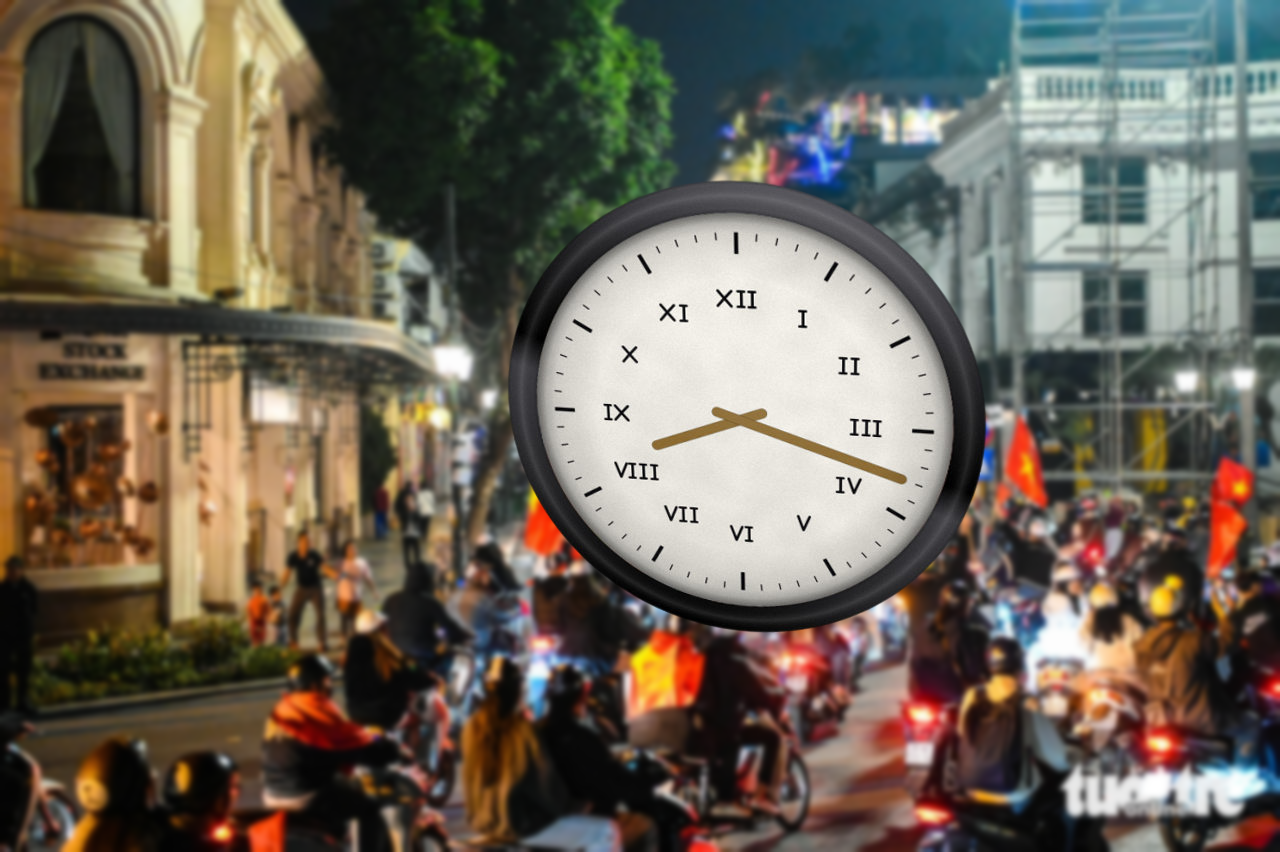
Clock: 8 h 18 min
